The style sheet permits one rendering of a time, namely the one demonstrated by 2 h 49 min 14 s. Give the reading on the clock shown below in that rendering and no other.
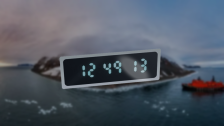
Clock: 12 h 49 min 13 s
